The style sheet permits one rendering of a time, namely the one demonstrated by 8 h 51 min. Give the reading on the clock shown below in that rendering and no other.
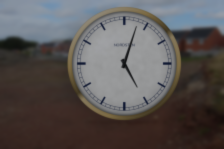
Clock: 5 h 03 min
